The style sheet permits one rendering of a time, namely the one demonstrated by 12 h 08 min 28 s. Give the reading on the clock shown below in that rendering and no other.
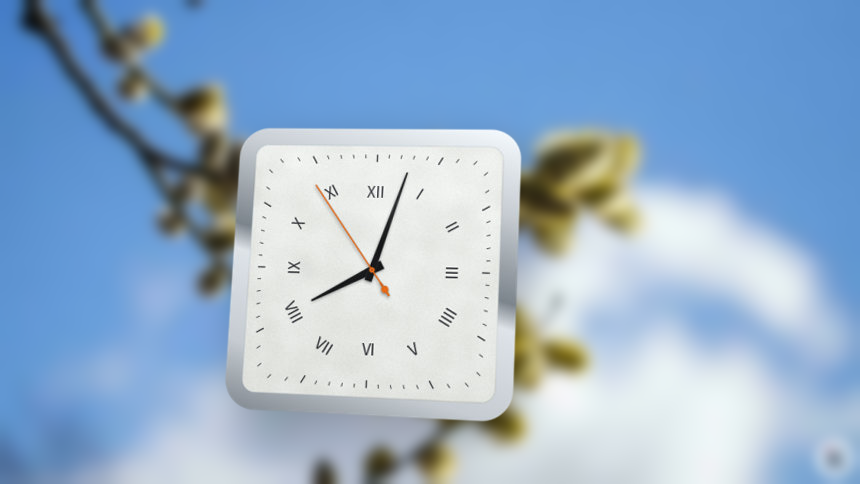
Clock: 8 h 02 min 54 s
